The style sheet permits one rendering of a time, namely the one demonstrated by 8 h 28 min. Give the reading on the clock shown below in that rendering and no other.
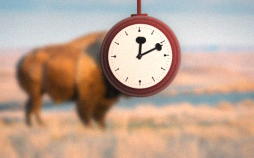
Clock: 12 h 11 min
